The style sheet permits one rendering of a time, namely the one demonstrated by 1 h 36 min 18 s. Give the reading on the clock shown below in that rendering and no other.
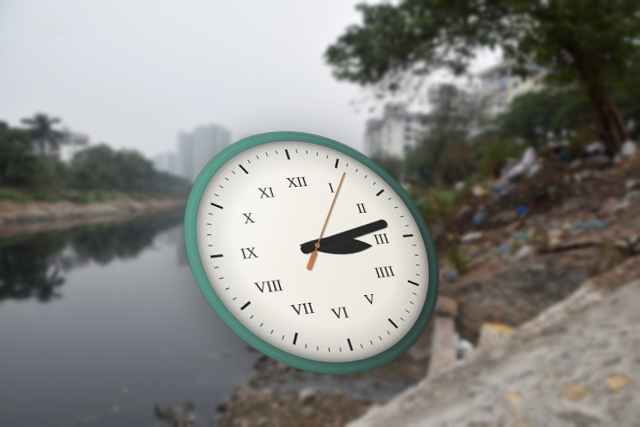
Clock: 3 h 13 min 06 s
